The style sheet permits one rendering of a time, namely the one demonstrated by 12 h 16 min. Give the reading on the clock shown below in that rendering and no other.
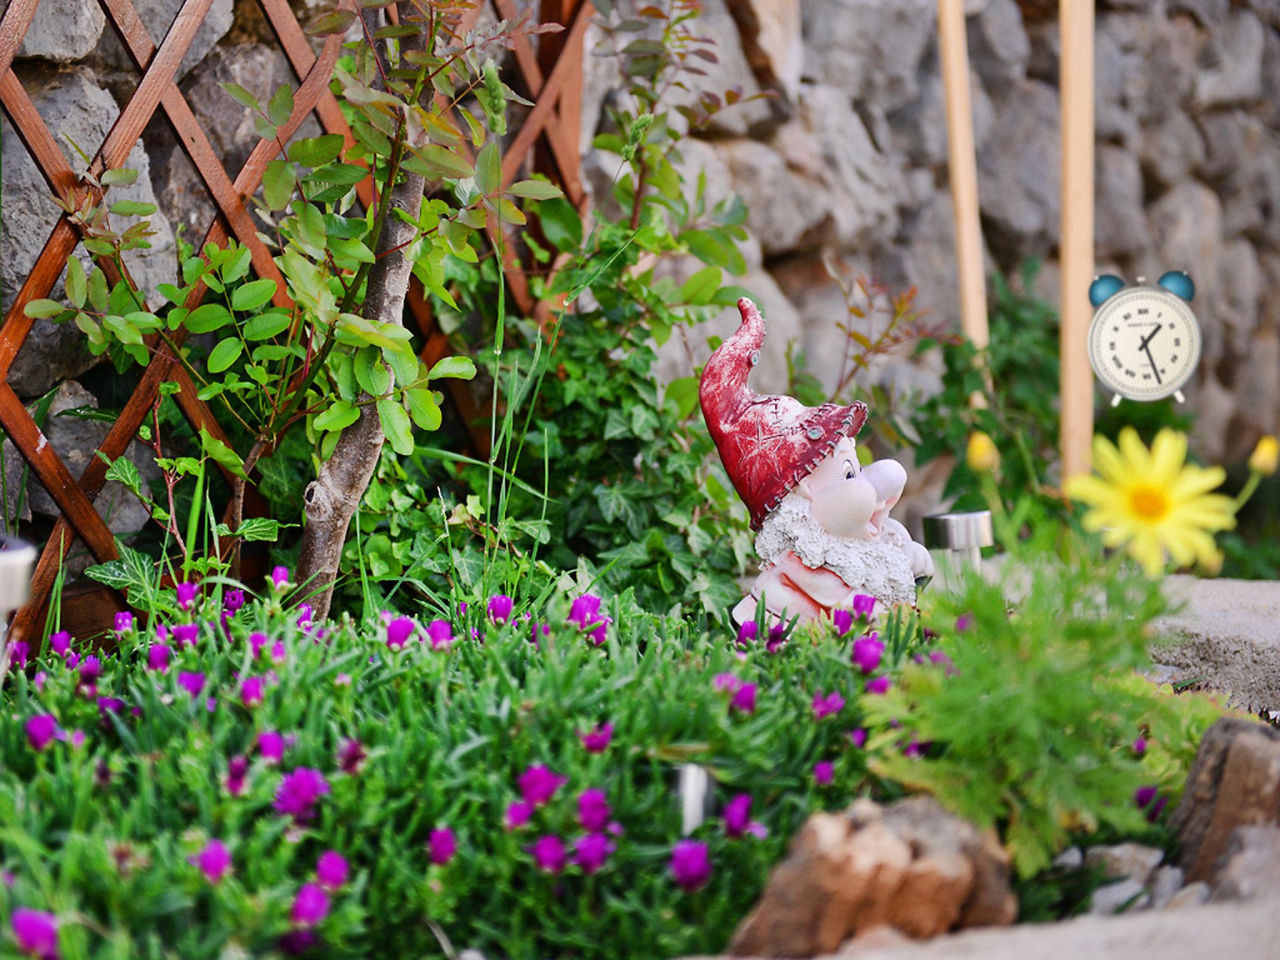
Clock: 1 h 27 min
